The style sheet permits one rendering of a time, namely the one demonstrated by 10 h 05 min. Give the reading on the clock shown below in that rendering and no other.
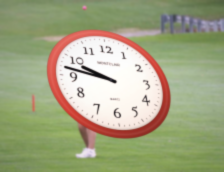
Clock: 9 h 47 min
